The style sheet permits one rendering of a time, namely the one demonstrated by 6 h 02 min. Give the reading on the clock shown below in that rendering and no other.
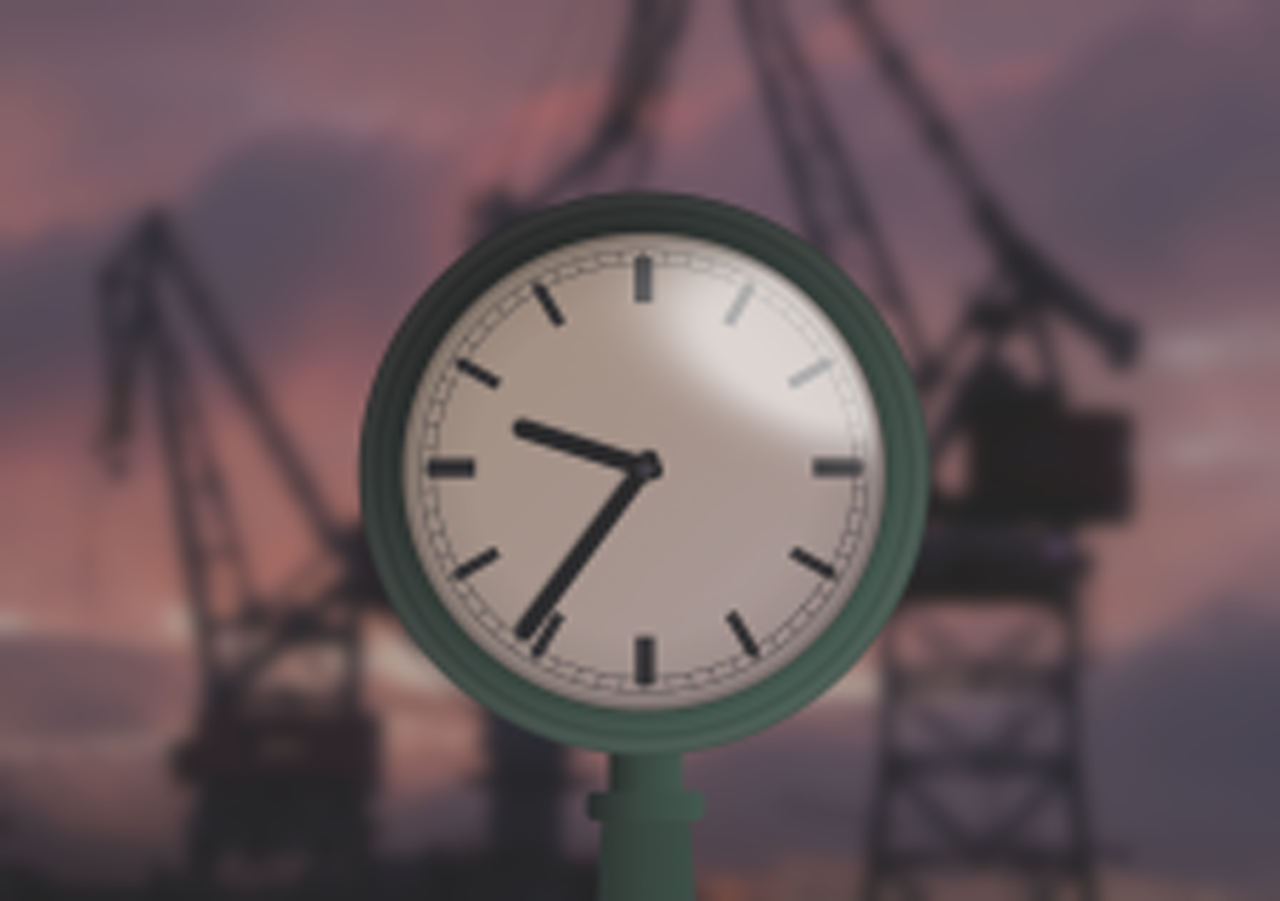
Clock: 9 h 36 min
